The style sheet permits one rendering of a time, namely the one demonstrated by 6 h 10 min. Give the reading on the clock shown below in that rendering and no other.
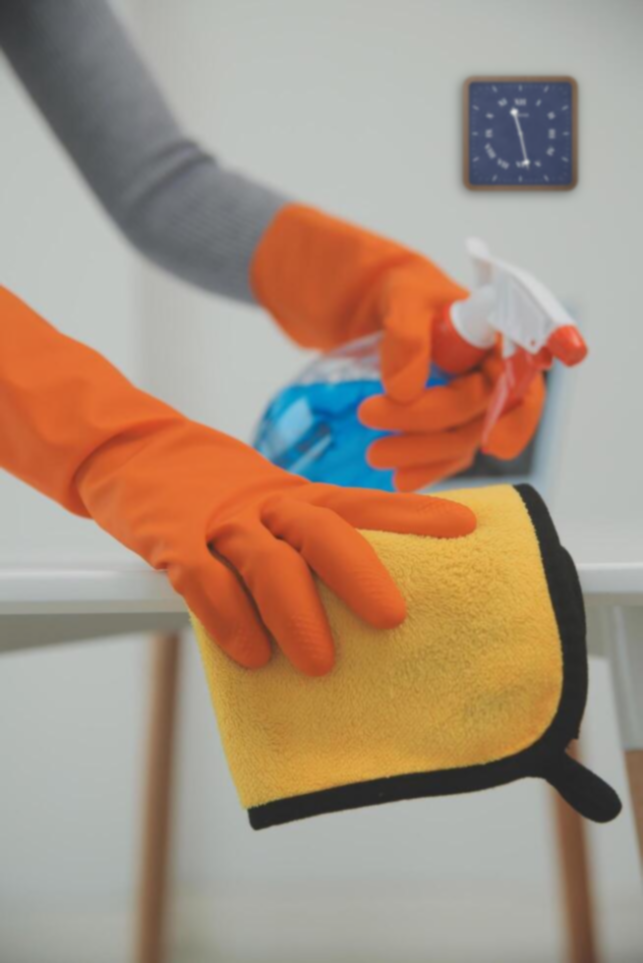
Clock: 11 h 28 min
